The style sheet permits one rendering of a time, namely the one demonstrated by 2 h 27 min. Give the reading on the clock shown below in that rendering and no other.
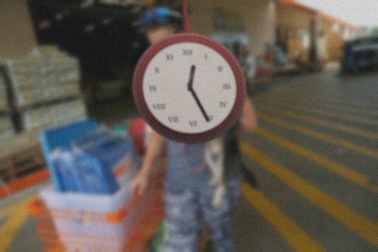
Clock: 12 h 26 min
